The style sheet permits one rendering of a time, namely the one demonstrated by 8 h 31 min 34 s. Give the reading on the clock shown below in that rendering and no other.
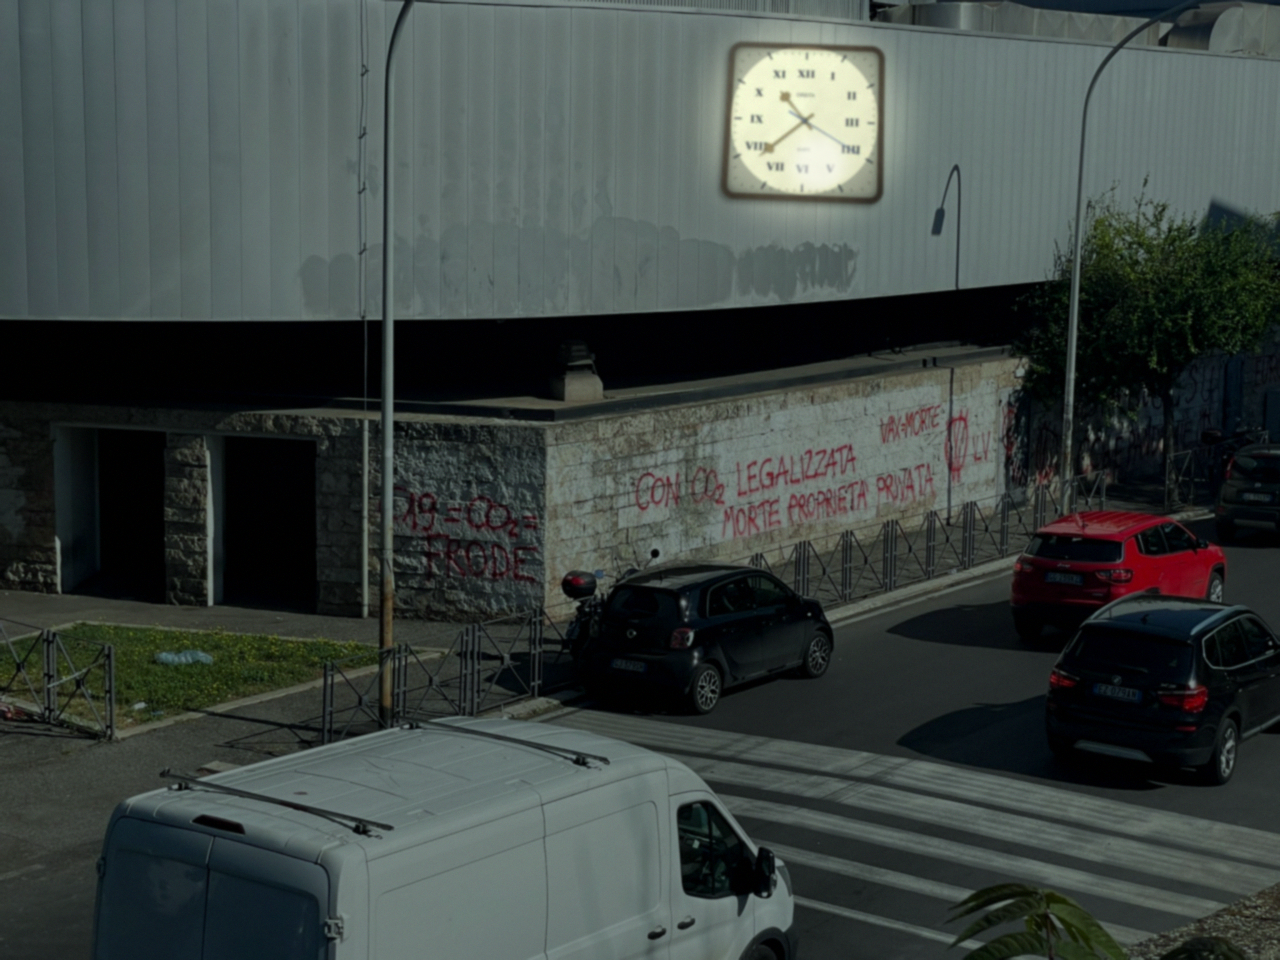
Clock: 10 h 38 min 20 s
